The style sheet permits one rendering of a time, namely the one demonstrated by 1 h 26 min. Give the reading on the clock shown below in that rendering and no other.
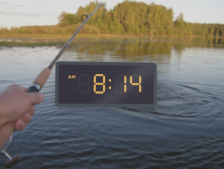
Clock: 8 h 14 min
